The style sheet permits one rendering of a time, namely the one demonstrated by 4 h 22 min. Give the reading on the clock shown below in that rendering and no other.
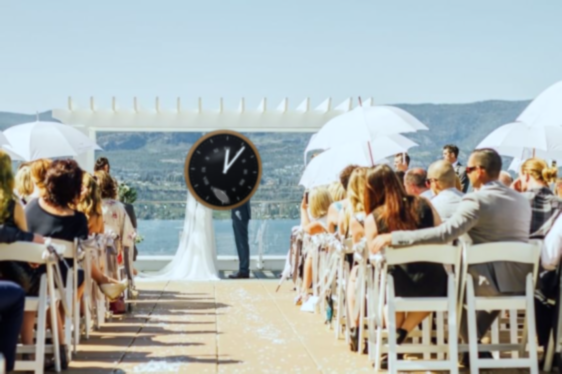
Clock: 12 h 06 min
